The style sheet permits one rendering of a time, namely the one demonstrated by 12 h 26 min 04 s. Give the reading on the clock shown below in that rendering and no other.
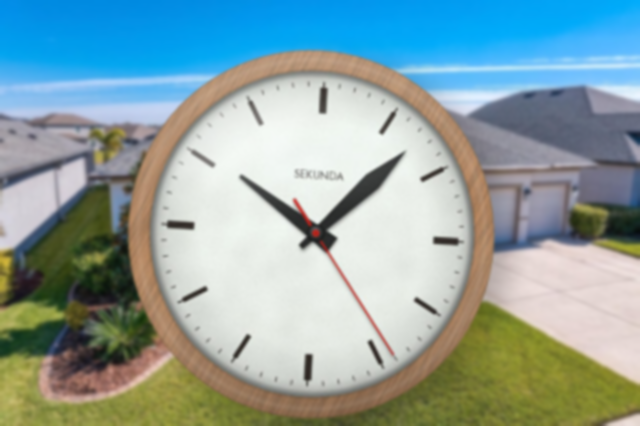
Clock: 10 h 07 min 24 s
